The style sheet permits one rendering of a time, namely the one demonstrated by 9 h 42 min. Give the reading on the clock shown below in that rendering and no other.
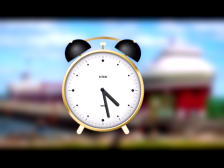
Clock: 4 h 28 min
